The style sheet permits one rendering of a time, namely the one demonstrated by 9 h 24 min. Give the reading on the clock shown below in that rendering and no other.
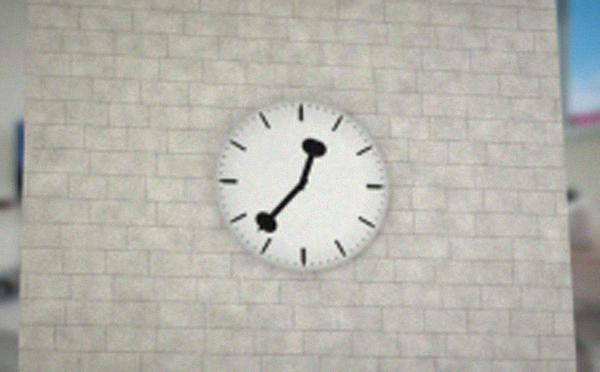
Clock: 12 h 37 min
